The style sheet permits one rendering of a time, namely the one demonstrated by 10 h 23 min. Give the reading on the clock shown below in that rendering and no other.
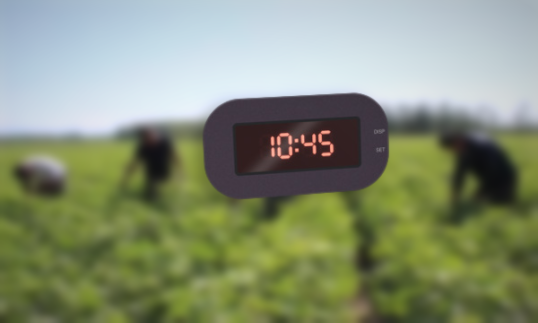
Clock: 10 h 45 min
